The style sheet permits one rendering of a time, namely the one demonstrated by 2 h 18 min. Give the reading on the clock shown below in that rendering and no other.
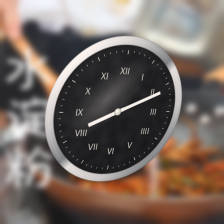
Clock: 8 h 11 min
